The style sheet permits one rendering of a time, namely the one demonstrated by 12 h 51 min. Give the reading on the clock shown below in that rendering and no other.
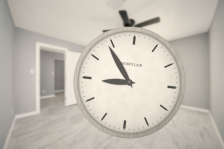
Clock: 8 h 54 min
